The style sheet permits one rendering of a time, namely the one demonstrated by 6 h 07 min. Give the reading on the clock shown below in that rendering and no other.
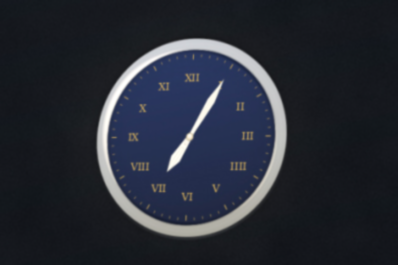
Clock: 7 h 05 min
